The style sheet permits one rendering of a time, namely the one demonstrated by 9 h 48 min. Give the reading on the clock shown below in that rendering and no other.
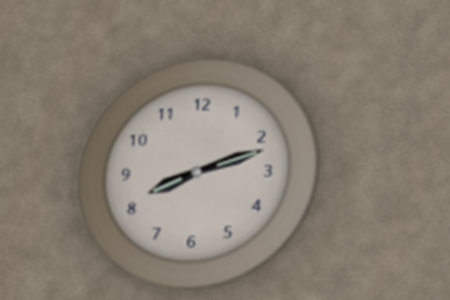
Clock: 8 h 12 min
